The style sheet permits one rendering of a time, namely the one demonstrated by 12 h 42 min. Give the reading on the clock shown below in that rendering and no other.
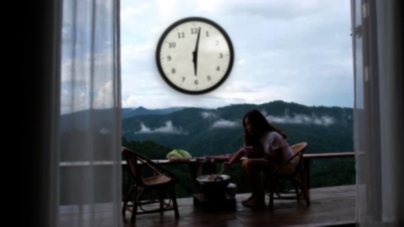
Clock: 6 h 02 min
